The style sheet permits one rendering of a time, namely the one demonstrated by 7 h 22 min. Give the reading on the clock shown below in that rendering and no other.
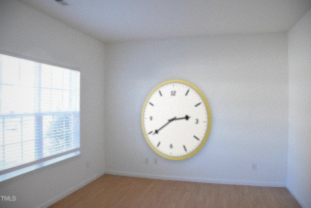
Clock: 2 h 39 min
